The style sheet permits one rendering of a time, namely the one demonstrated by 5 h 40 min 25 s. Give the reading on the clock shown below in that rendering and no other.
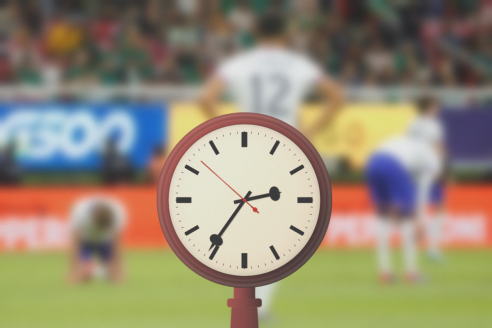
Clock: 2 h 35 min 52 s
